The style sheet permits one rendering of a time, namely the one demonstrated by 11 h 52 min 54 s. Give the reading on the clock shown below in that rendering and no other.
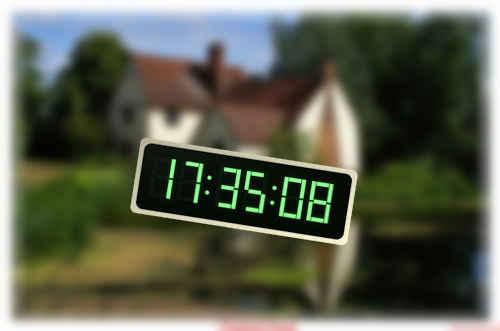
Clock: 17 h 35 min 08 s
